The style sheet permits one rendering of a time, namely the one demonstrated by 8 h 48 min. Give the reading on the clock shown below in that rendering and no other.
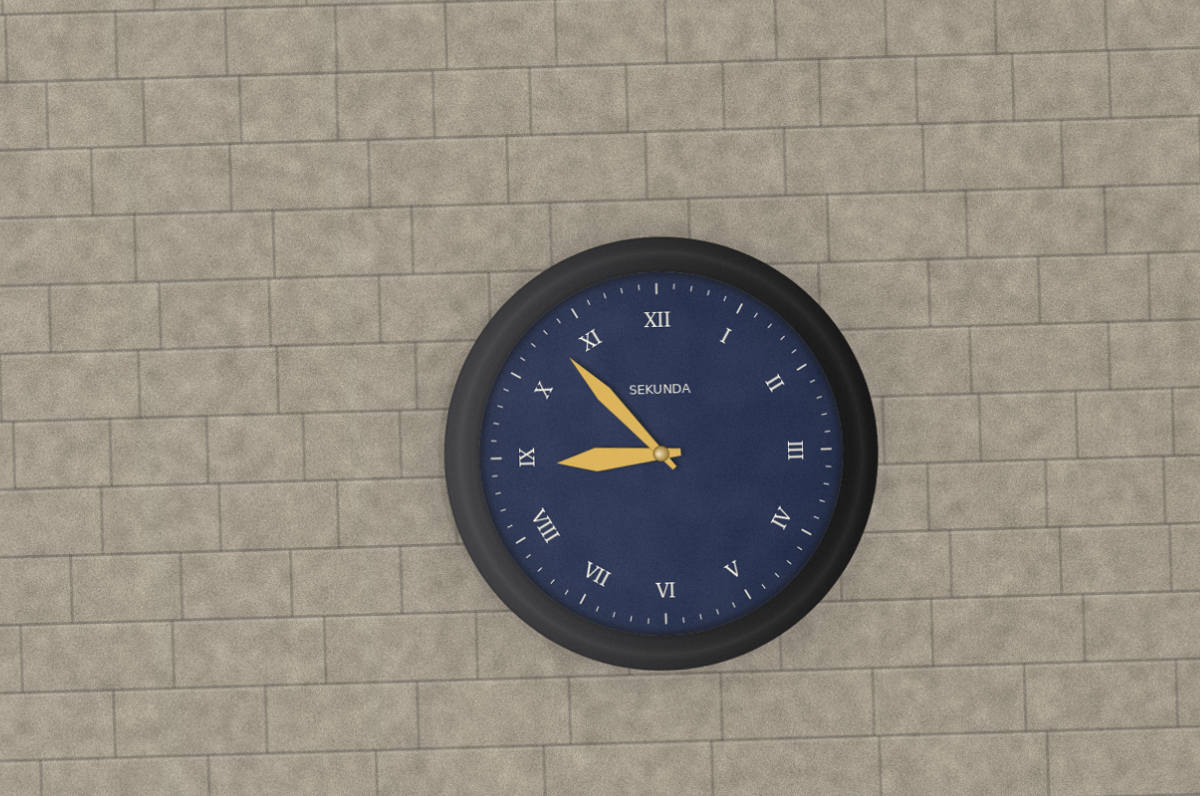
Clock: 8 h 53 min
